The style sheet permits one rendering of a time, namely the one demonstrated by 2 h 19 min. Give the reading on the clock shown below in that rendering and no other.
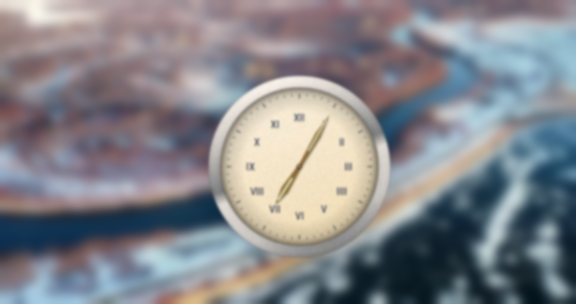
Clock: 7 h 05 min
